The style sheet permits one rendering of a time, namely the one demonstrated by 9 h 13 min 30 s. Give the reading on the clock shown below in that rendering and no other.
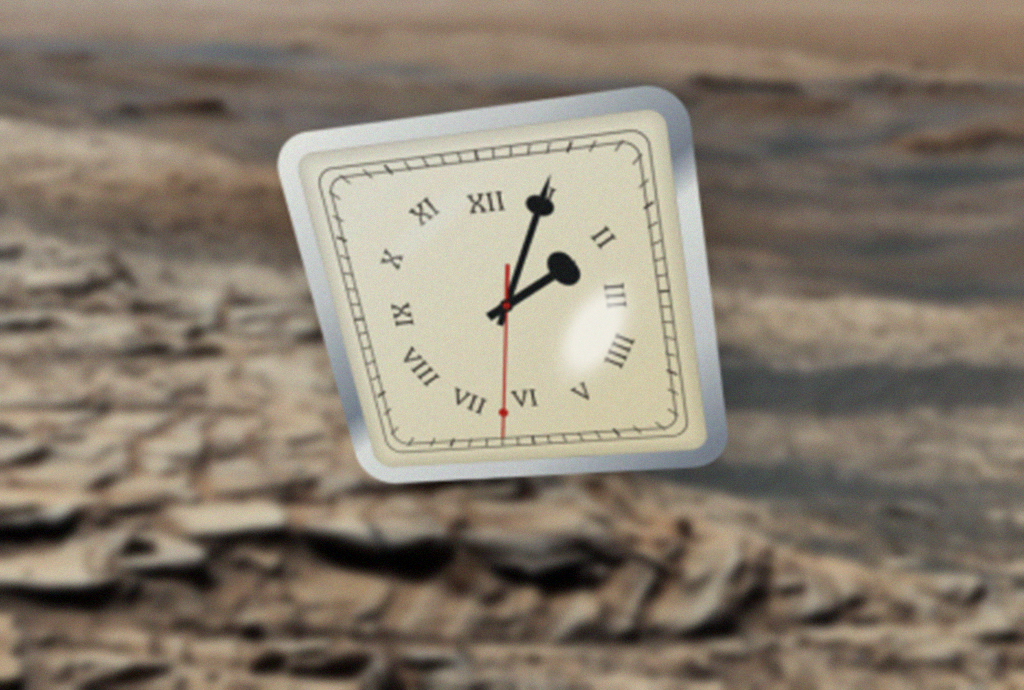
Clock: 2 h 04 min 32 s
